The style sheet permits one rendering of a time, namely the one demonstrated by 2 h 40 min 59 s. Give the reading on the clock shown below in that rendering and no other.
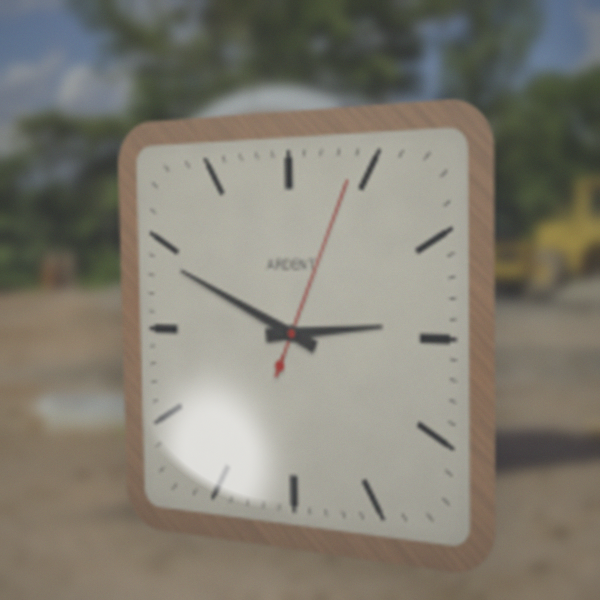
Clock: 2 h 49 min 04 s
